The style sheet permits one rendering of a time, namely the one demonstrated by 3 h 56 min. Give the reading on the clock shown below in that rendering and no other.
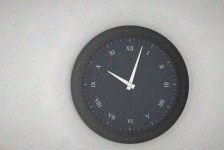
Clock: 10 h 03 min
